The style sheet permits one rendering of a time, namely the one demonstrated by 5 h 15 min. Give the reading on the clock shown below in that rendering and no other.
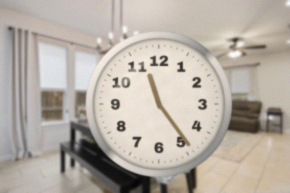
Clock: 11 h 24 min
